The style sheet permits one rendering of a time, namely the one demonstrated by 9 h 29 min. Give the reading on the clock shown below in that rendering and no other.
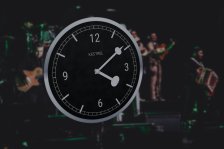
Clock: 4 h 09 min
